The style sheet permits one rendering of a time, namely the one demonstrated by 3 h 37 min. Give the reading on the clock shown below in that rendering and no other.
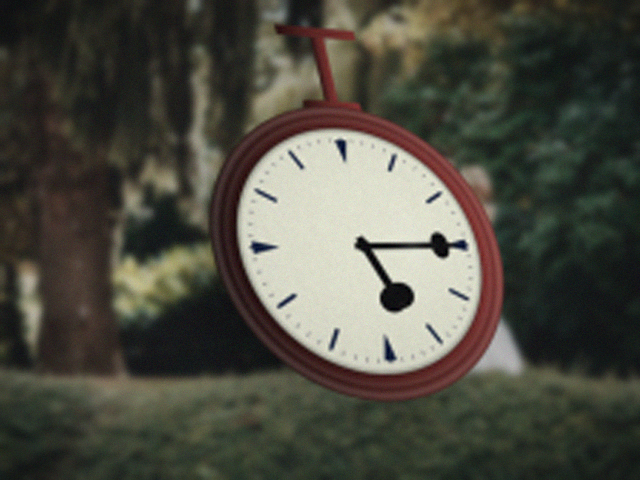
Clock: 5 h 15 min
